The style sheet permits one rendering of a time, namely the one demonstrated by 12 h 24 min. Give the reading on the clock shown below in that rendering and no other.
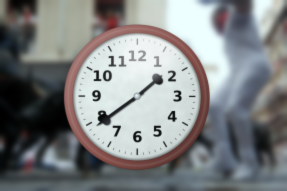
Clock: 1 h 39 min
